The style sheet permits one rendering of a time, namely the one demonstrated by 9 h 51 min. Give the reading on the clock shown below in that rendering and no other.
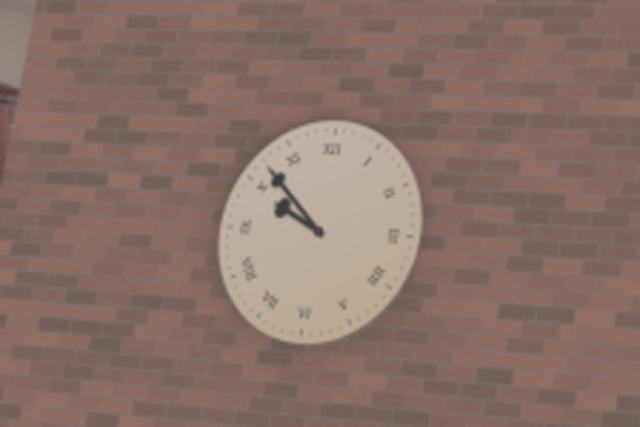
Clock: 9 h 52 min
